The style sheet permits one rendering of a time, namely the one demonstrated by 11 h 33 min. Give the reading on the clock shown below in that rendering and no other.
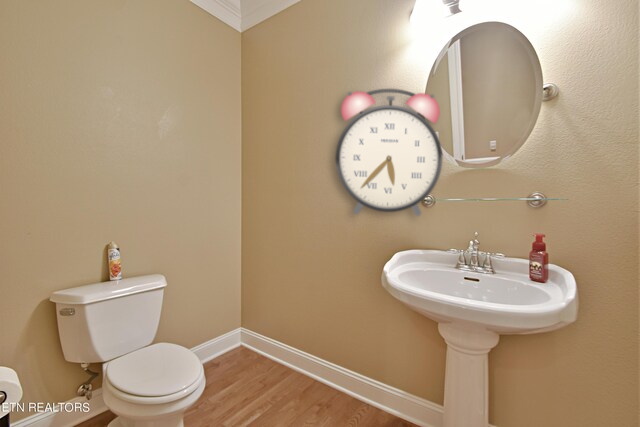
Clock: 5 h 37 min
